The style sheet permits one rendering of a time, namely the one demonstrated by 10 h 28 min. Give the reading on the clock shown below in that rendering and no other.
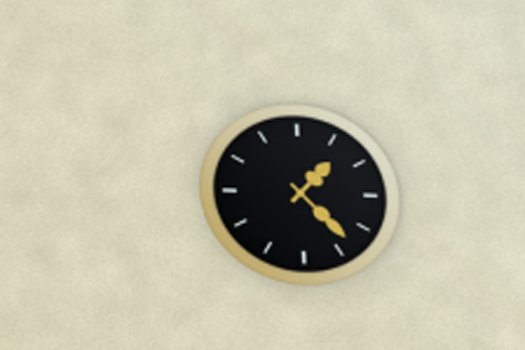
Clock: 1 h 23 min
